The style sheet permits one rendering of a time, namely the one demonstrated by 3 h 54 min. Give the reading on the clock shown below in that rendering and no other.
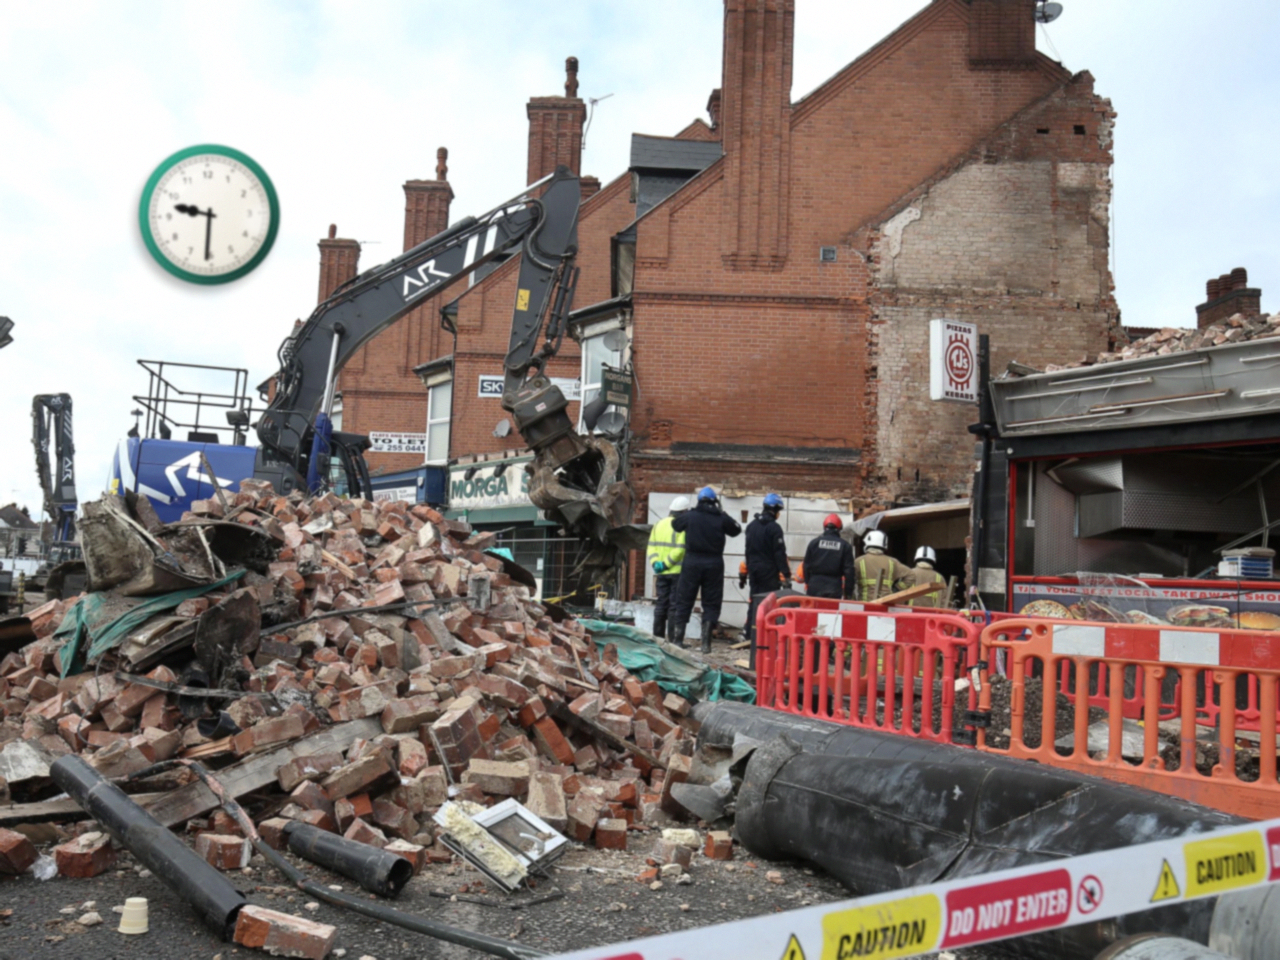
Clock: 9 h 31 min
